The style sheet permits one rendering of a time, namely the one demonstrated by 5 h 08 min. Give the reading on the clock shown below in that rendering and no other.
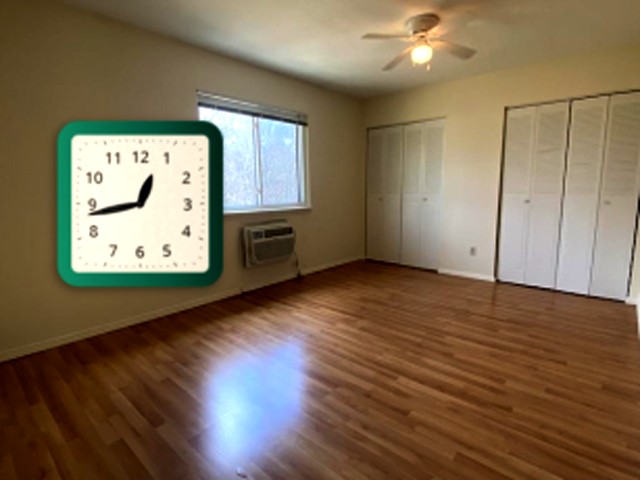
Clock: 12 h 43 min
